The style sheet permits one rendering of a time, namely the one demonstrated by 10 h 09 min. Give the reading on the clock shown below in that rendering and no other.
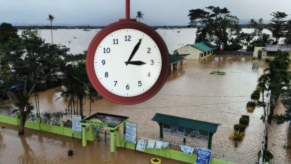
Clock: 3 h 05 min
